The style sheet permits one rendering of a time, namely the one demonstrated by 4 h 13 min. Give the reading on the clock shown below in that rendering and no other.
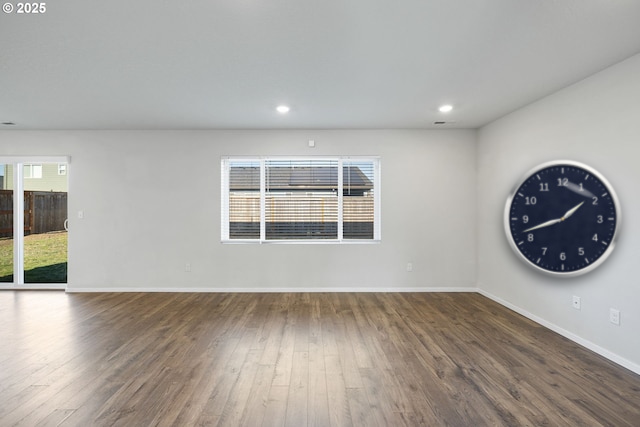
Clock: 1 h 42 min
